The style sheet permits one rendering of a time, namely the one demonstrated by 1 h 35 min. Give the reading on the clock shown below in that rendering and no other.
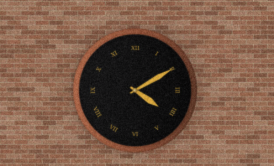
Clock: 4 h 10 min
